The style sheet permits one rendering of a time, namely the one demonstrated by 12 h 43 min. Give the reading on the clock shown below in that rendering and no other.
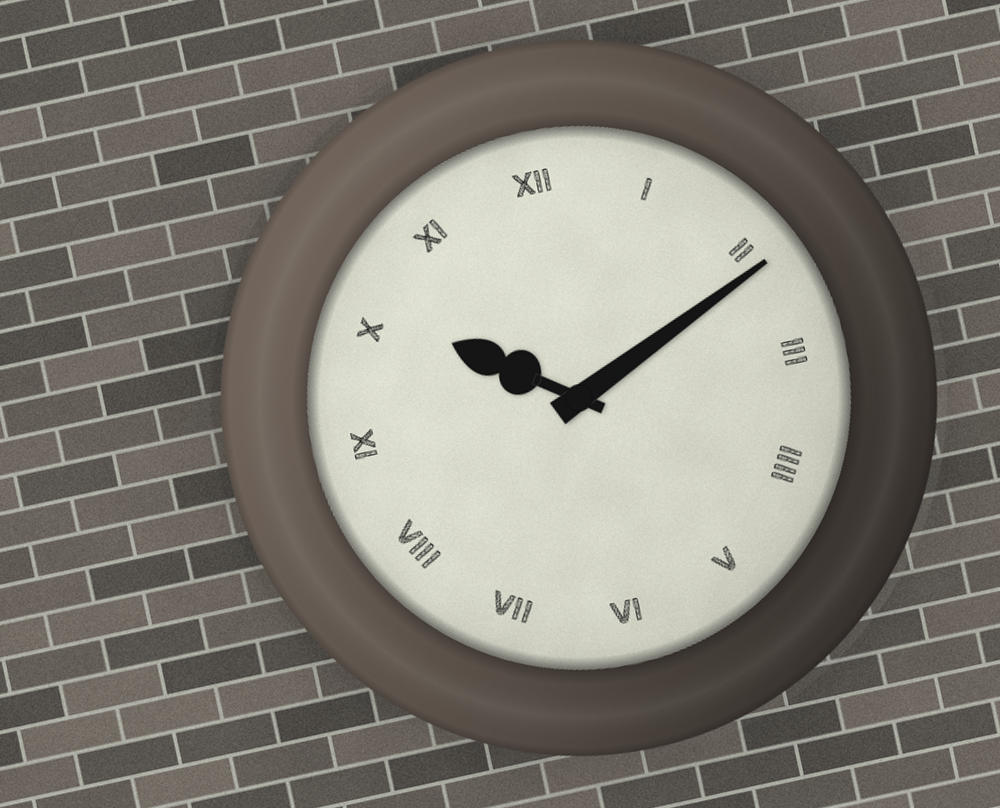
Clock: 10 h 11 min
